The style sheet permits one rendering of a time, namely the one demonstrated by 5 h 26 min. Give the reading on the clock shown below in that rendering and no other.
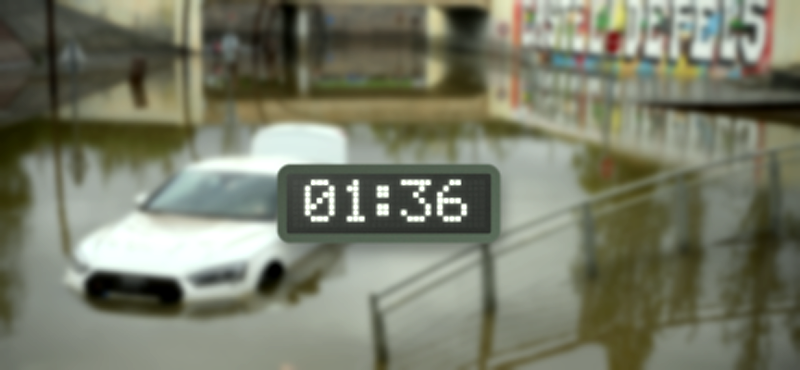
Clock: 1 h 36 min
